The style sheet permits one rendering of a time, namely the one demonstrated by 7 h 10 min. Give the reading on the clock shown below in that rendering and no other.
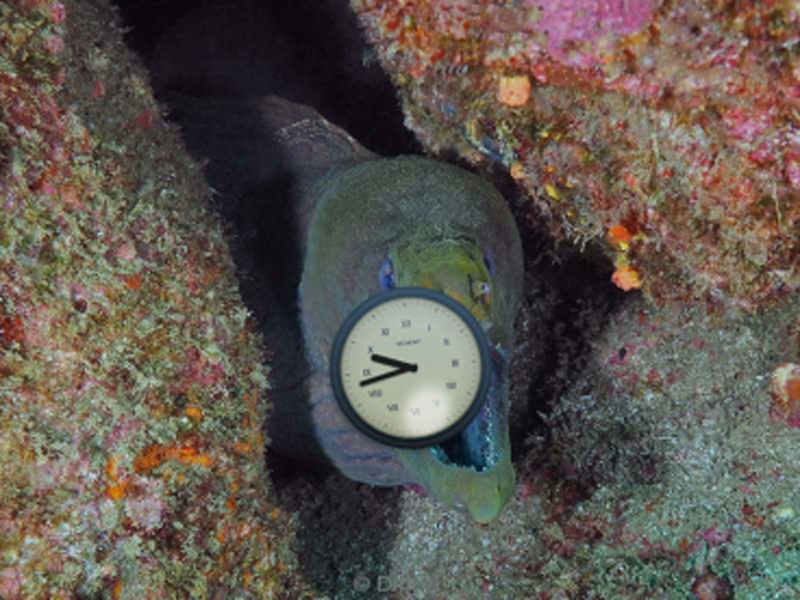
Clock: 9 h 43 min
